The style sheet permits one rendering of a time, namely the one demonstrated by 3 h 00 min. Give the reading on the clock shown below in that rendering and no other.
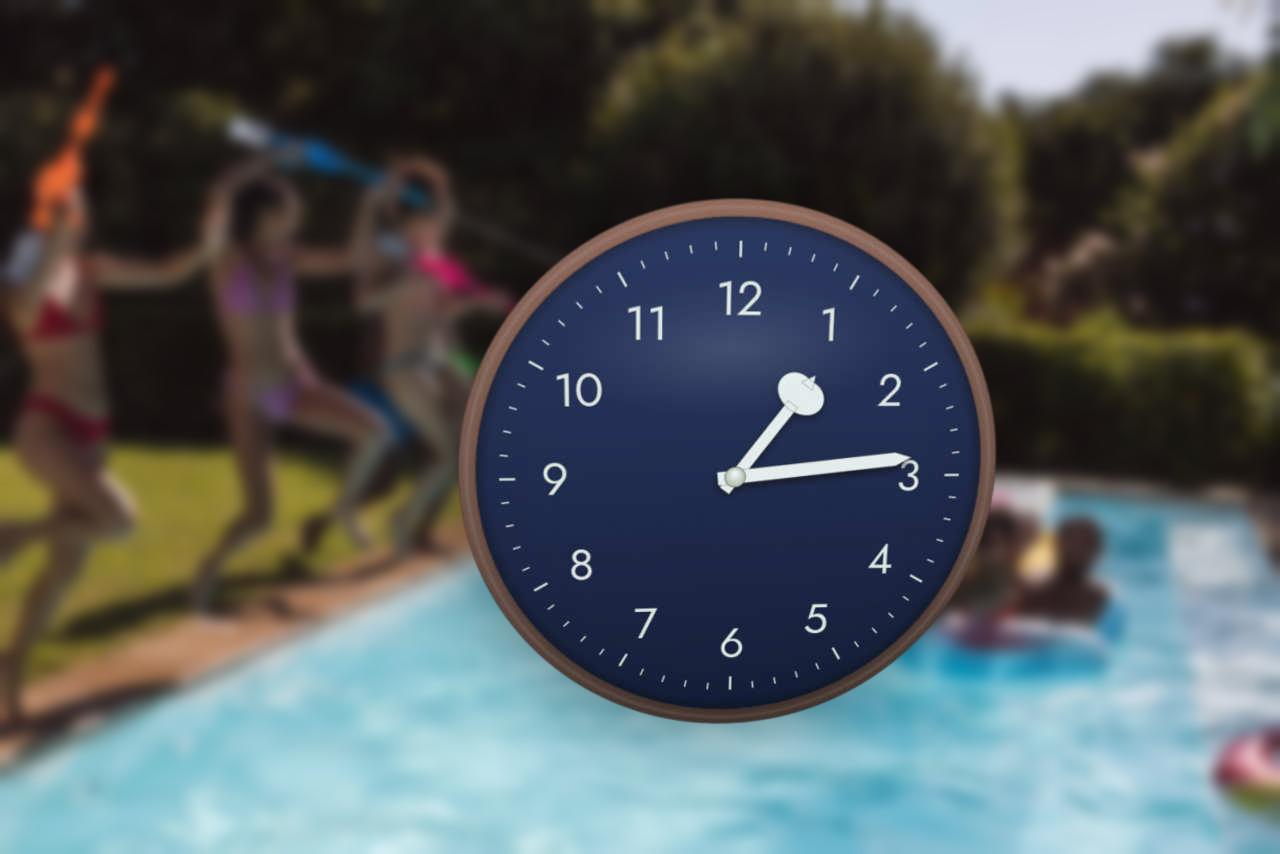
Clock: 1 h 14 min
